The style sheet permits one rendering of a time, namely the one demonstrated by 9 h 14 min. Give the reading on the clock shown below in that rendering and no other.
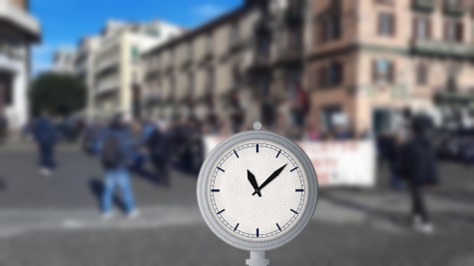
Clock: 11 h 08 min
